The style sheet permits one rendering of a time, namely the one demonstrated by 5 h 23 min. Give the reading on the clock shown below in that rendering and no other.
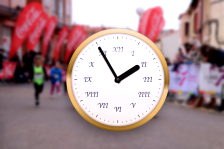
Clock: 1 h 55 min
